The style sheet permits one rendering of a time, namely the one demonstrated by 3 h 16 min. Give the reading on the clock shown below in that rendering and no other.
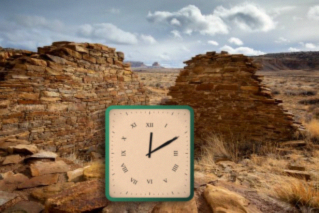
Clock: 12 h 10 min
